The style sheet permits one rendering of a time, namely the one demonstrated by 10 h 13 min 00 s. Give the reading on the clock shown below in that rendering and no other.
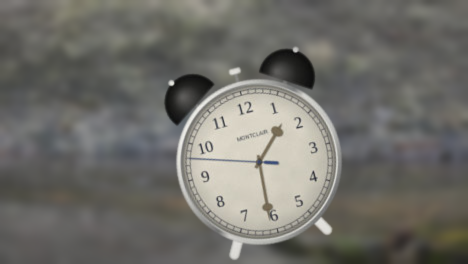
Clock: 1 h 30 min 48 s
